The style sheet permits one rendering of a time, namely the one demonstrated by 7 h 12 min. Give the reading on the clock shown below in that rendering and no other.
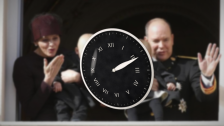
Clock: 2 h 11 min
